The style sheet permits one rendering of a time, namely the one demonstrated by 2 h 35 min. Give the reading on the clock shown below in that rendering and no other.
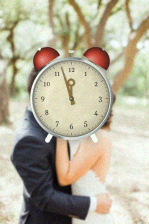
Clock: 11 h 57 min
